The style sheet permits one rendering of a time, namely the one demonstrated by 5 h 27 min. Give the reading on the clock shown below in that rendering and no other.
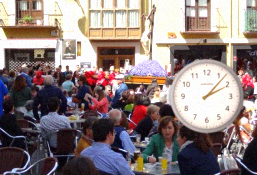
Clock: 2 h 07 min
